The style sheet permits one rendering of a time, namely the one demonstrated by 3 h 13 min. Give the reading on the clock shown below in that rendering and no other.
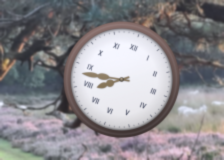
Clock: 7 h 43 min
